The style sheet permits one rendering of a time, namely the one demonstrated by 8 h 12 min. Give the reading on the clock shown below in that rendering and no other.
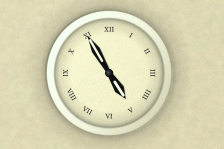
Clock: 4 h 55 min
